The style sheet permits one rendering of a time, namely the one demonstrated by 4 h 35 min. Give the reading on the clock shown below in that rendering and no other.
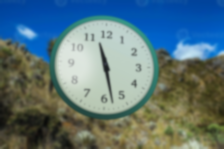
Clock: 11 h 28 min
